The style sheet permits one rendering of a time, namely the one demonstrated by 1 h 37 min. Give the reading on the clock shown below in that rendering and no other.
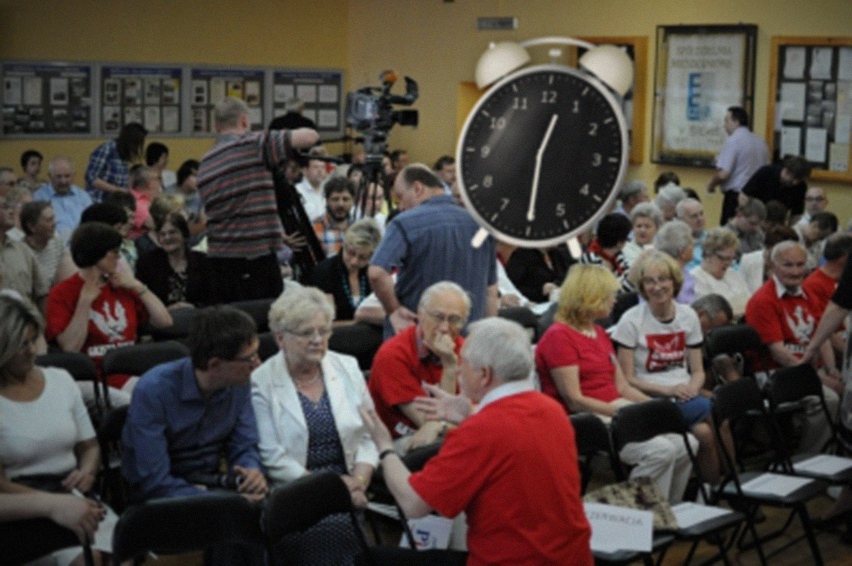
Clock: 12 h 30 min
